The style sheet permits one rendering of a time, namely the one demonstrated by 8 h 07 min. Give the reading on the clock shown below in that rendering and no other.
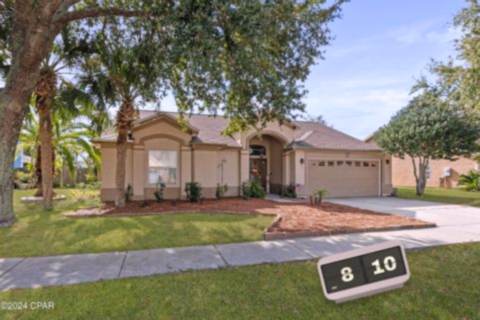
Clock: 8 h 10 min
